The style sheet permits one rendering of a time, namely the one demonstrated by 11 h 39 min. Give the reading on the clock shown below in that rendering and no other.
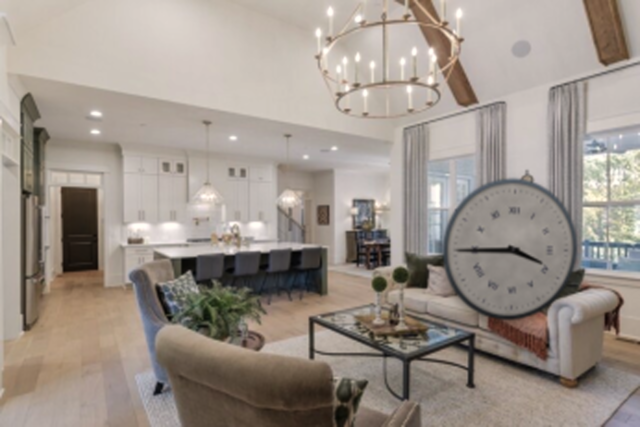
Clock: 3 h 45 min
